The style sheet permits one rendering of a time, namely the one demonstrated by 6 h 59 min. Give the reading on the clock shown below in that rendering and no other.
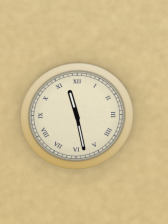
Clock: 11 h 28 min
